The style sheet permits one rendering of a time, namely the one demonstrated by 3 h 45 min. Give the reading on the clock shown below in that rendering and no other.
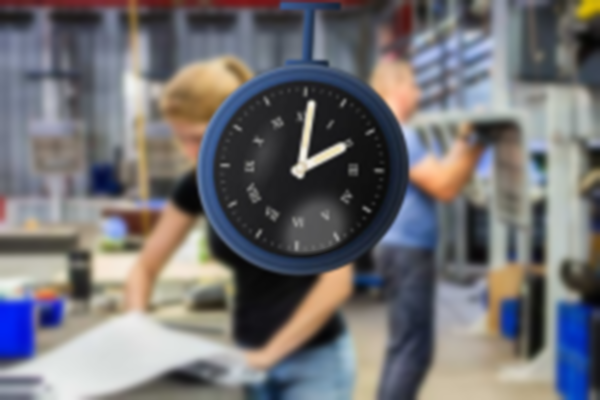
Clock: 2 h 01 min
